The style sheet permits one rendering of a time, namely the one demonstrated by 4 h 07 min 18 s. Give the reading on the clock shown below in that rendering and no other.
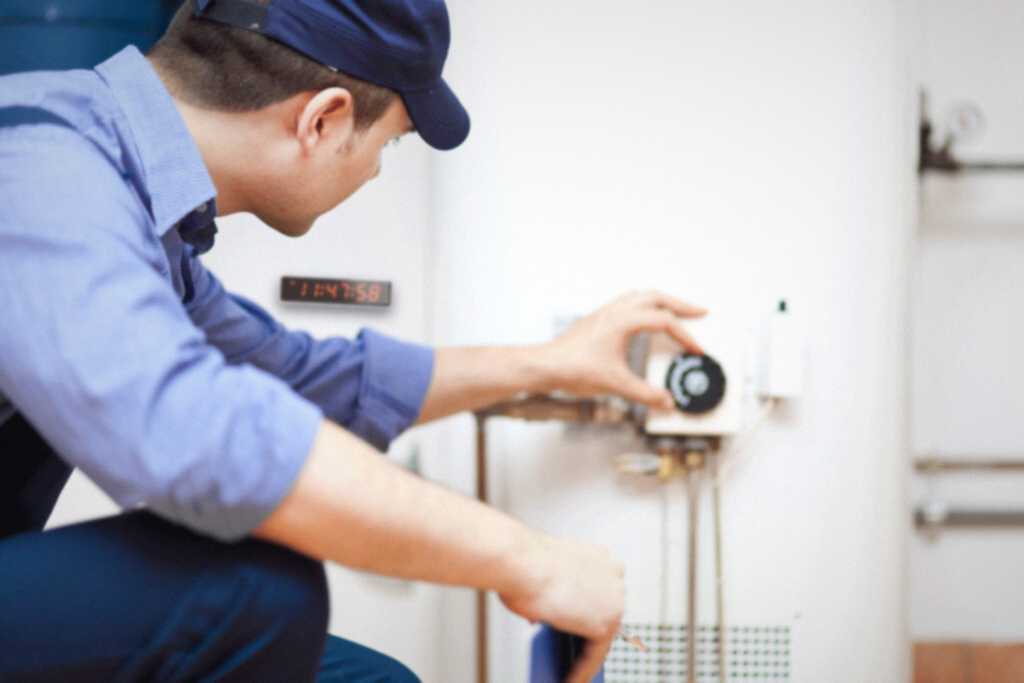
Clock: 11 h 47 min 58 s
